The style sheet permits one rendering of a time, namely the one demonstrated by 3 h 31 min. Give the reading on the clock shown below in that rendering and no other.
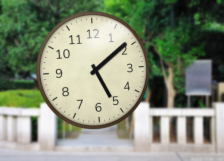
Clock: 5 h 09 min
